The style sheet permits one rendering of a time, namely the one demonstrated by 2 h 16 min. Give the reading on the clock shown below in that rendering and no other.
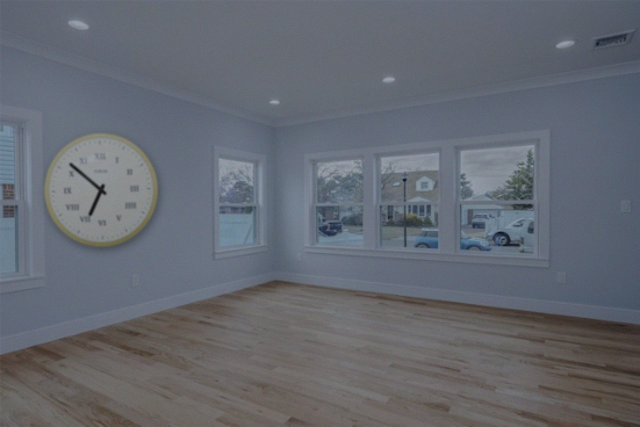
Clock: 6 h 52 min
